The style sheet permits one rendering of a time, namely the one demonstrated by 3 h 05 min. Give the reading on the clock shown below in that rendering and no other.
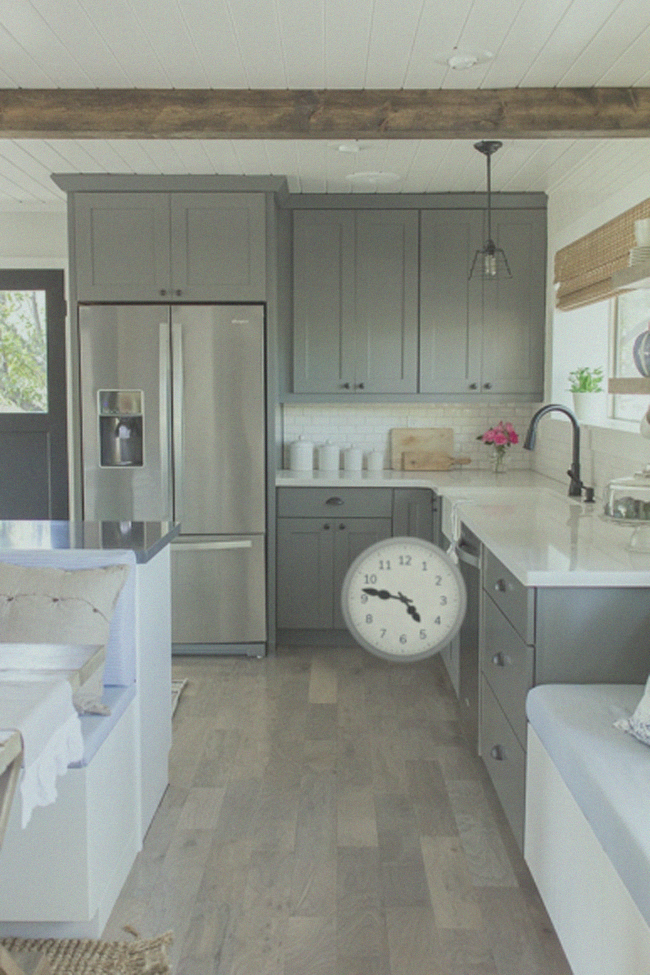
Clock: 4 h 47 min
